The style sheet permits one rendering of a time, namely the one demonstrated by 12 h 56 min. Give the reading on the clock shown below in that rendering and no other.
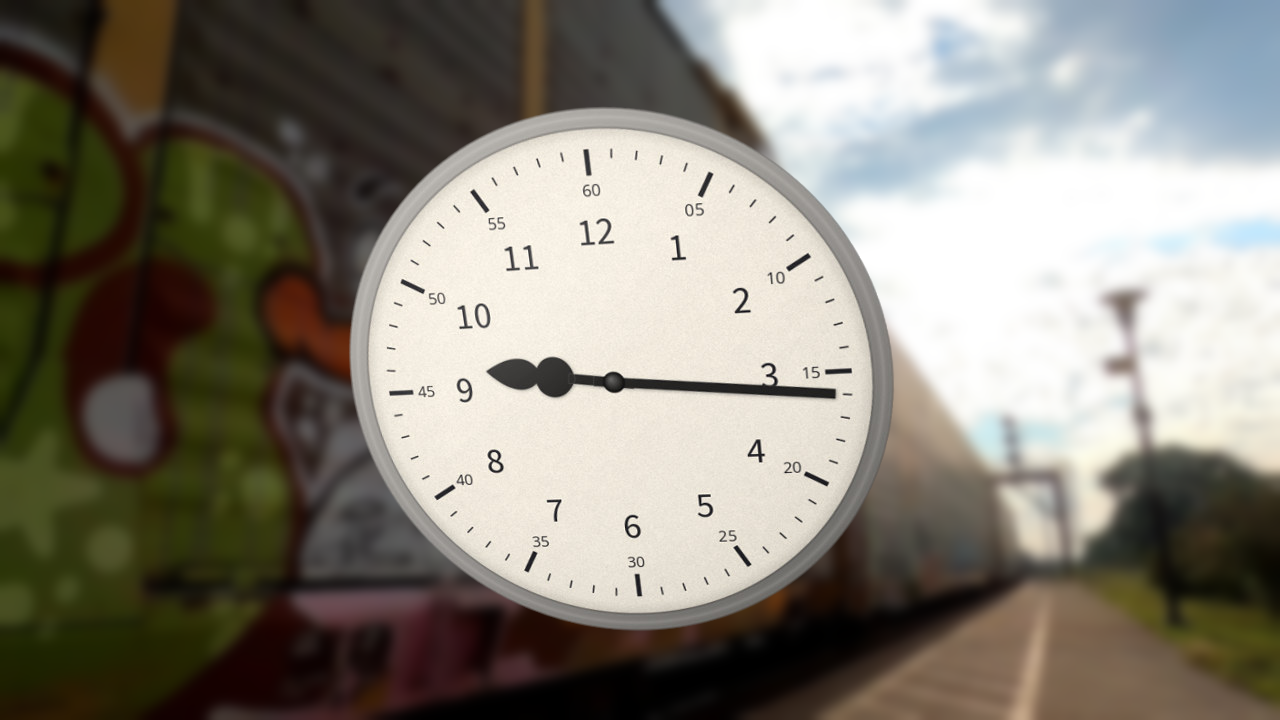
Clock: 9 h 16 min
